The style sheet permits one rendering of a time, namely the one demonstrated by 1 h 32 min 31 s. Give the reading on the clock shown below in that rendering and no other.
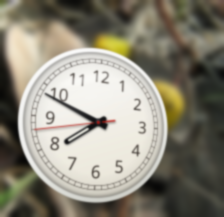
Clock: 7 h 48 min 43 s
